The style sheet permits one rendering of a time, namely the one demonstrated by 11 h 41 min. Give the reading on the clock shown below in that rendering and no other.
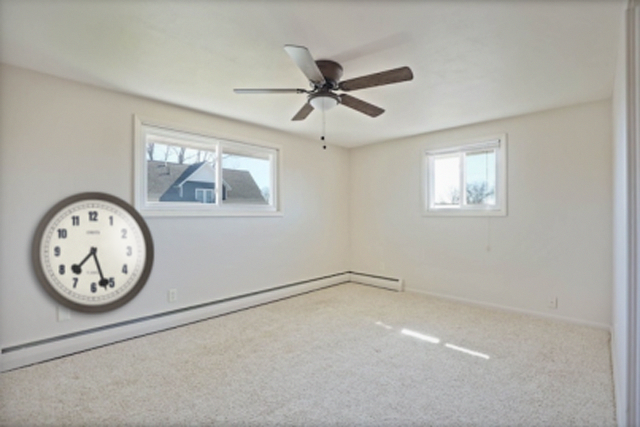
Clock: 7 h 27 min
